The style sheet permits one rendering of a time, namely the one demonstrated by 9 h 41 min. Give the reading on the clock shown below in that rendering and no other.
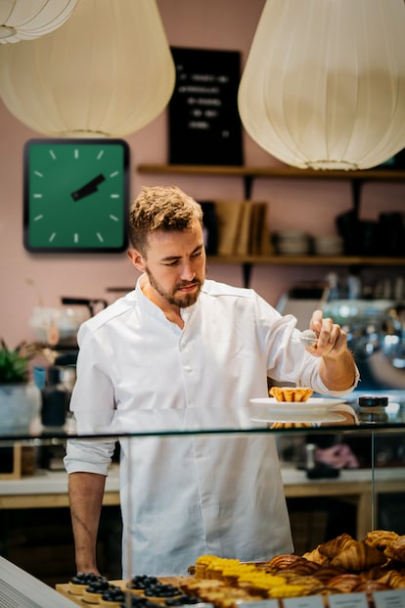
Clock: 2 h 09 min
